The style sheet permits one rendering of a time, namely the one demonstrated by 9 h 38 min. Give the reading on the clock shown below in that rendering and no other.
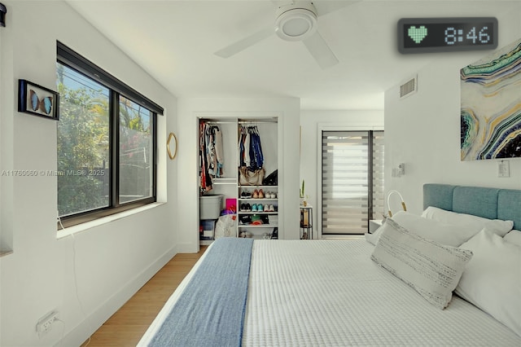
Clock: 8 h 46 min
